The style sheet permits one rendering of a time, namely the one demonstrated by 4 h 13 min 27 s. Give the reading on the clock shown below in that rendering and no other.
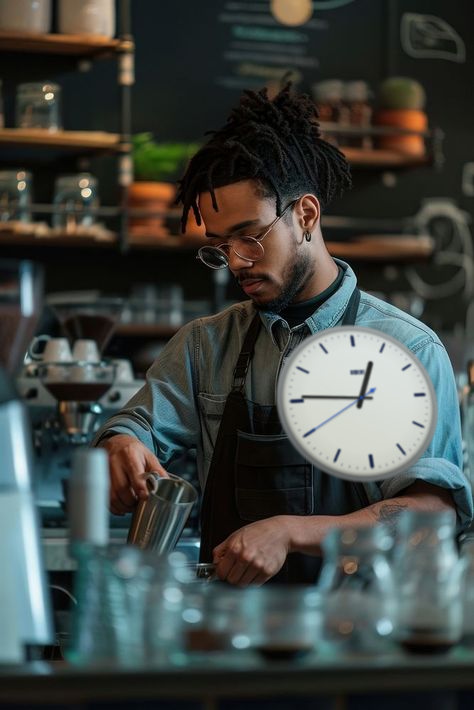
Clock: 12 h 45 min 40 s
